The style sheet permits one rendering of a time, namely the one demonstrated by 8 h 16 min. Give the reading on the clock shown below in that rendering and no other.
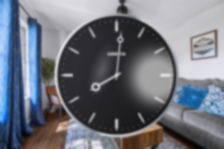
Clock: 8 h 01 min
